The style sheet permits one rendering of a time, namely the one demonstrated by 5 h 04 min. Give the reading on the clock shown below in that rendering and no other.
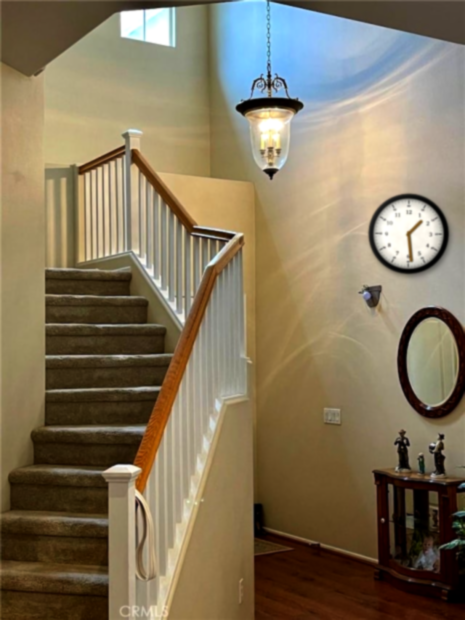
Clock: 1 h 29 min
